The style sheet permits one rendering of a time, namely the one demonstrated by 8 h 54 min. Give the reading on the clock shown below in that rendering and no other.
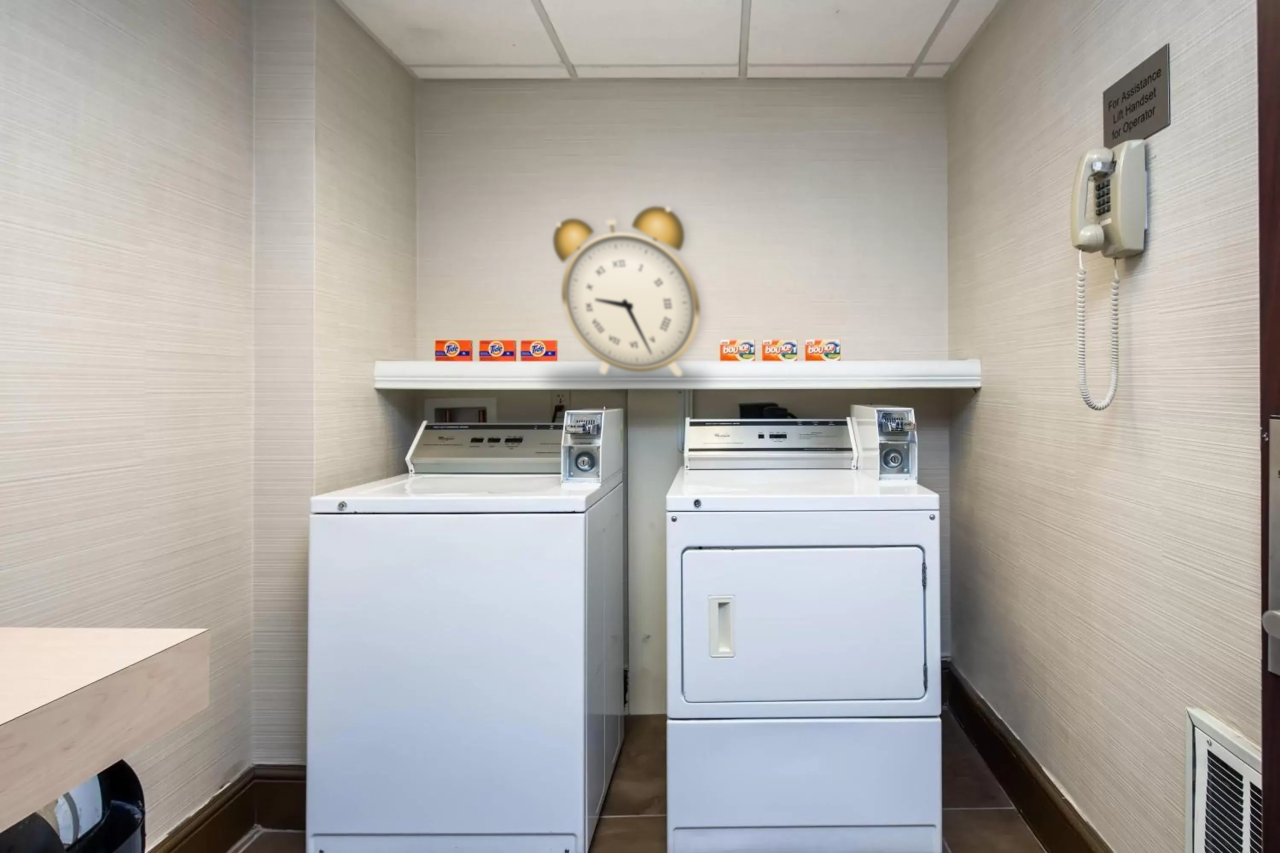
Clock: 9 h 27 min
